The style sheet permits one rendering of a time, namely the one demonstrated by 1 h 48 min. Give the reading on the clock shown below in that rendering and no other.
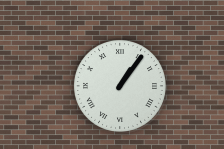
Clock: 1 h 06 min
